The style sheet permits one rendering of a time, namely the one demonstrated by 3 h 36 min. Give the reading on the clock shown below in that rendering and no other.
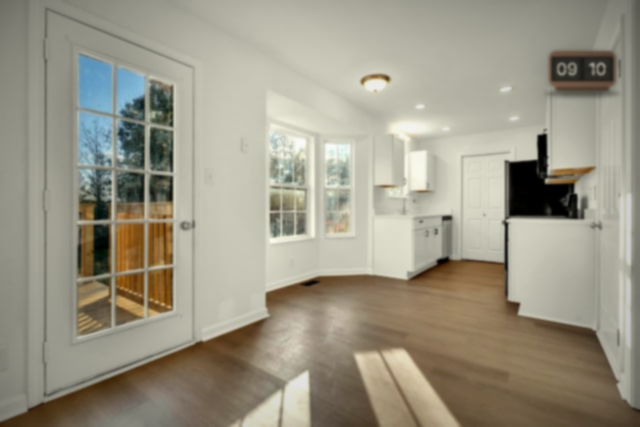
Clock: 9 h 10 min
